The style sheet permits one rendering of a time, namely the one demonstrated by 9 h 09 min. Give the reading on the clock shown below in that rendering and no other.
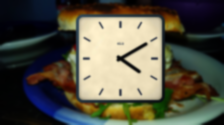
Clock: 4 h 10 min
